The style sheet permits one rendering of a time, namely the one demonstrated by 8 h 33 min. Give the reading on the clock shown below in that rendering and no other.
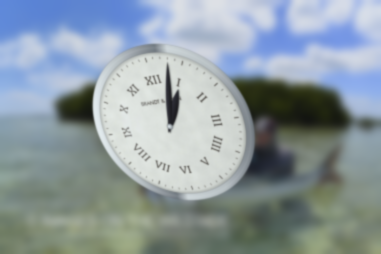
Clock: 1 h 03 min
